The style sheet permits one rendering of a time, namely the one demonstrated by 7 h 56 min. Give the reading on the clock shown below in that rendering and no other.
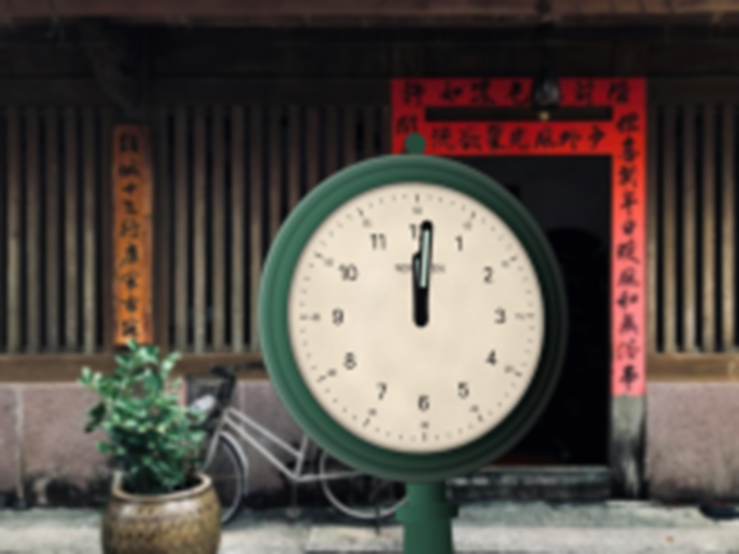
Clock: 12 h 01 min
